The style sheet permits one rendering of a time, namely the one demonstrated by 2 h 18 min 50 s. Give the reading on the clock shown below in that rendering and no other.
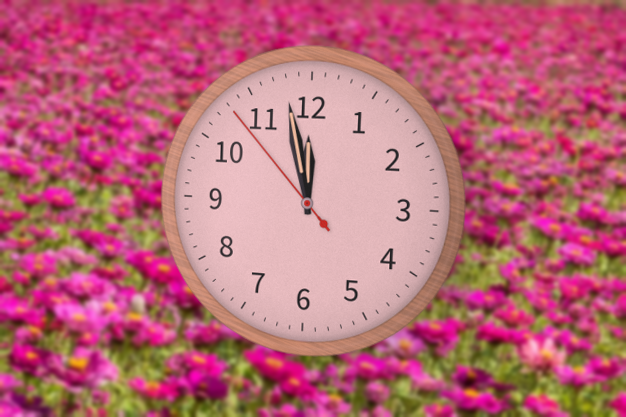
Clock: 11 h 57 min 53 s
